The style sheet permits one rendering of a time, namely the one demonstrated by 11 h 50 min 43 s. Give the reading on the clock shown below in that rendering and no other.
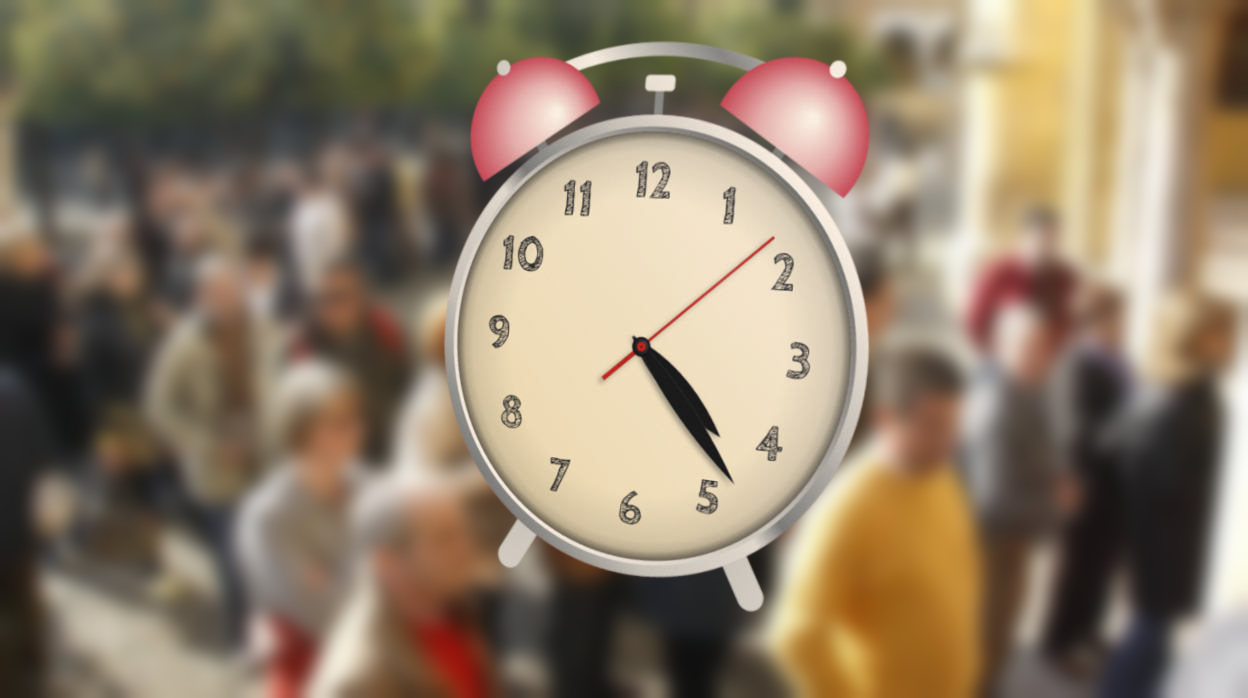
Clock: 4 h 23 min 08 s
